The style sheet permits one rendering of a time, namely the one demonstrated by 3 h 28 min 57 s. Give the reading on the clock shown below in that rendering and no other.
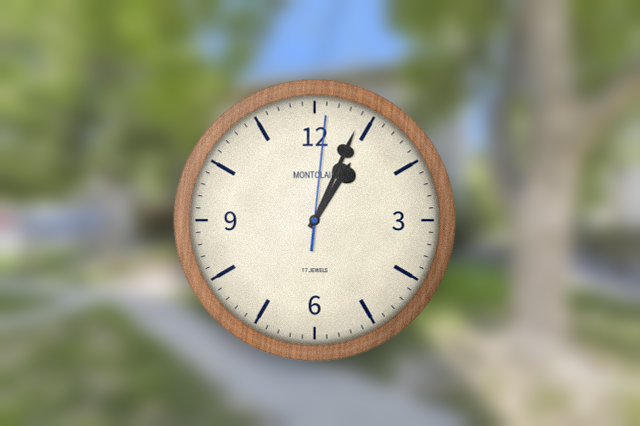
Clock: 1 h 04 min 01 s
